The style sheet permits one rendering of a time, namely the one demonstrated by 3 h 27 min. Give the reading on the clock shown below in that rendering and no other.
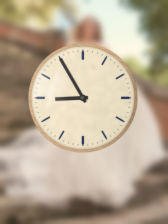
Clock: 8 h 55 min
